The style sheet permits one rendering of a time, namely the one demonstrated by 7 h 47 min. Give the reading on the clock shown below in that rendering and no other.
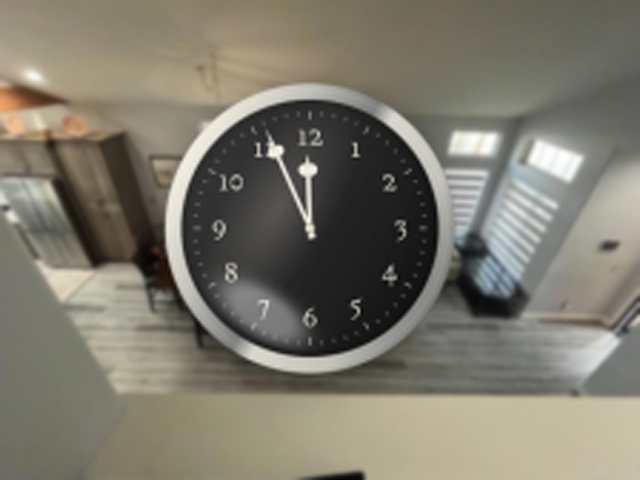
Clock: 11 h 56 min
